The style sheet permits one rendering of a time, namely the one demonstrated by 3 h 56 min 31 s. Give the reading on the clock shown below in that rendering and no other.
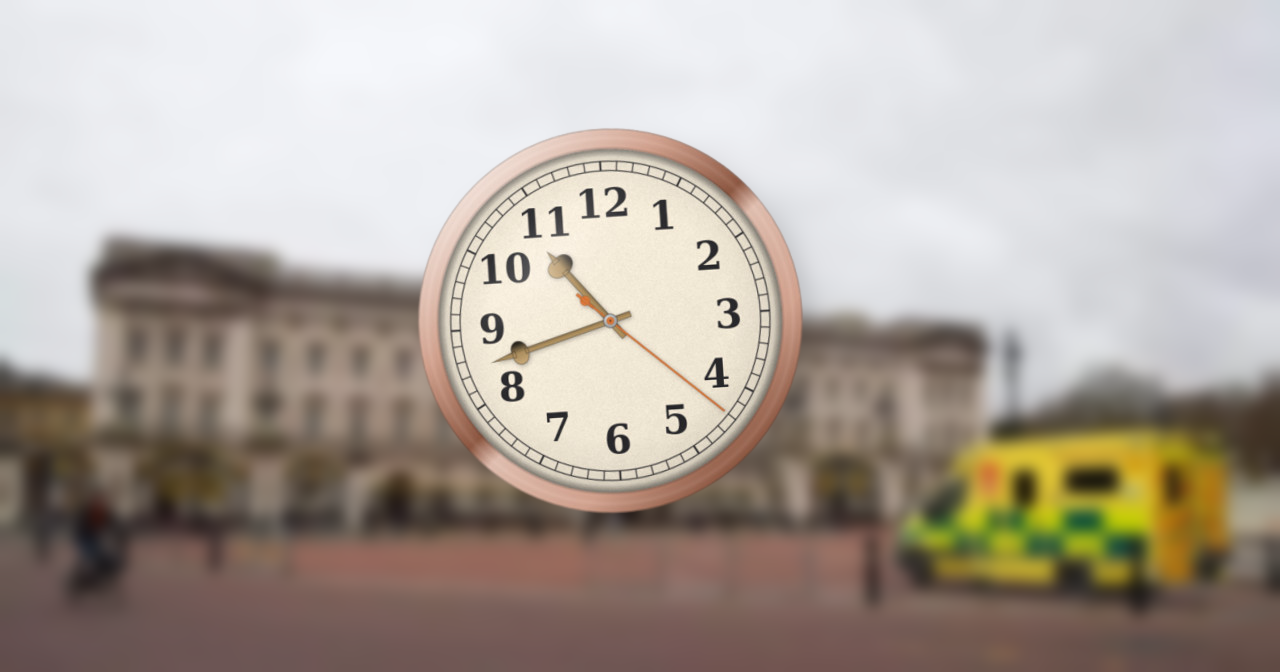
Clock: 10 h 42 min 22 s
